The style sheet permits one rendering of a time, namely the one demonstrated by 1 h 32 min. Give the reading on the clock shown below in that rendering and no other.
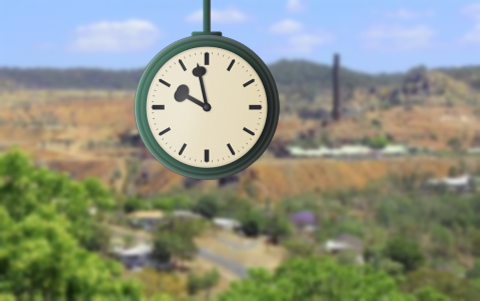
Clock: 9 h 58 min
